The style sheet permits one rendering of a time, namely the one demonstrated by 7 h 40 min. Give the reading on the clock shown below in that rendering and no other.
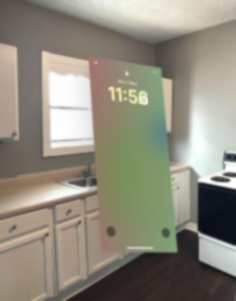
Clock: 11 h 56 min
